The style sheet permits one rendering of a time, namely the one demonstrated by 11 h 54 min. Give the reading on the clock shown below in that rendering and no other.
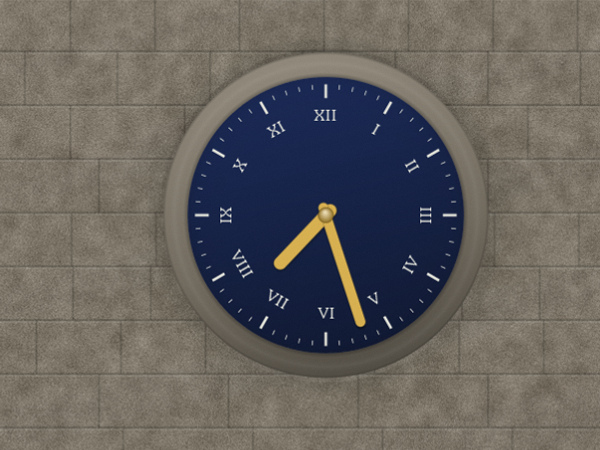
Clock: 7 h 27 min
